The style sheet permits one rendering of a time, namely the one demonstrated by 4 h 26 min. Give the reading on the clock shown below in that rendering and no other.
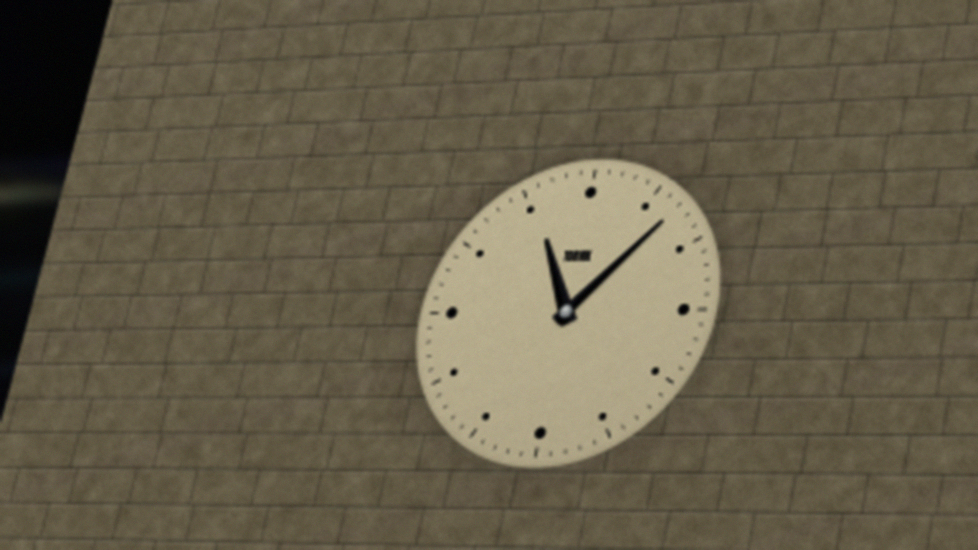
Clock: 11 h 07 min
